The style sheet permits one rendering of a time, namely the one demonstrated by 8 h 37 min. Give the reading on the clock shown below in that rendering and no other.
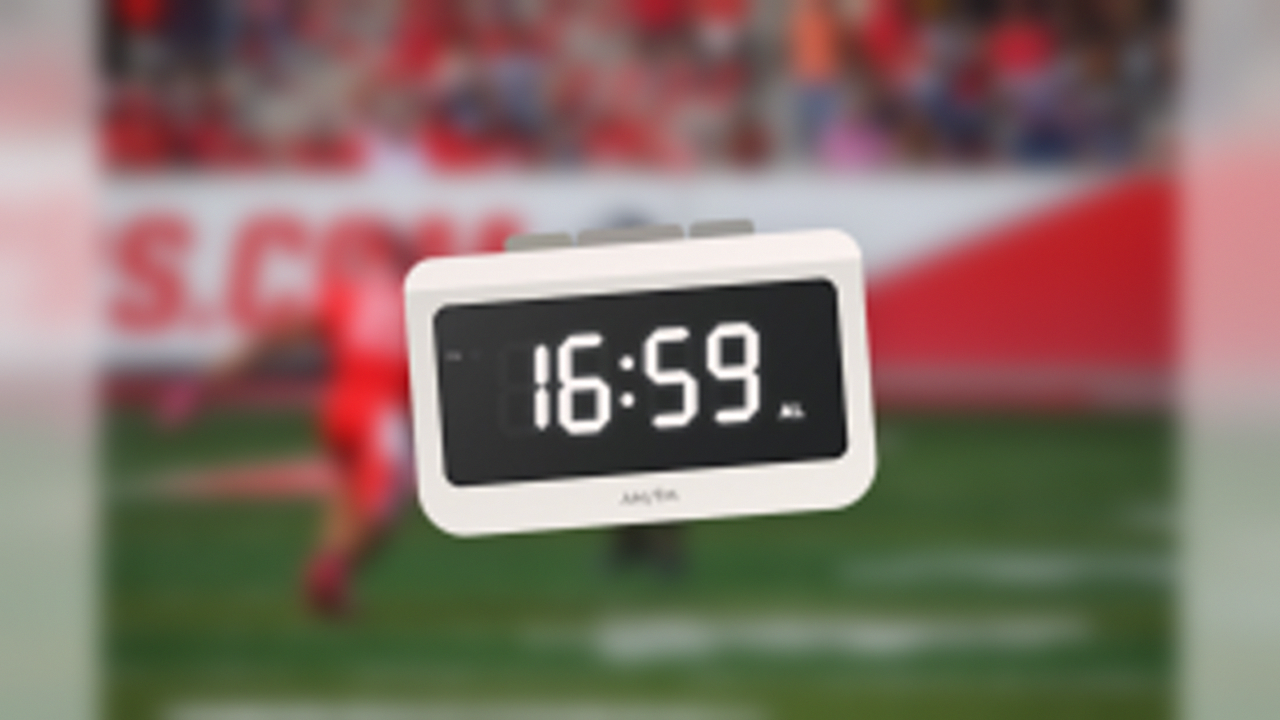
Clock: 16 h 59 min
